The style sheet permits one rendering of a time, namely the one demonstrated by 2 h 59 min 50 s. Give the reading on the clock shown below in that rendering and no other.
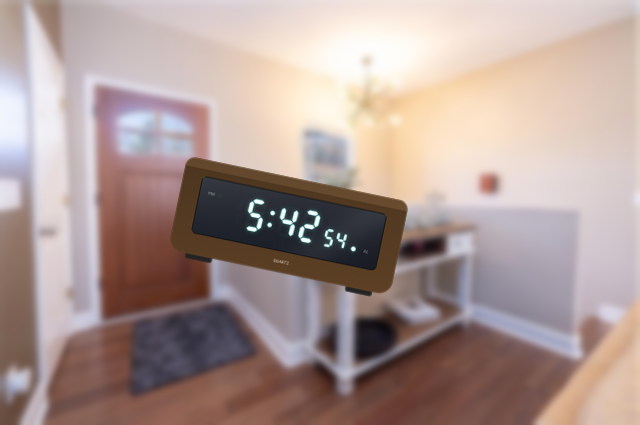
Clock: 5 h 42 min 54 s
